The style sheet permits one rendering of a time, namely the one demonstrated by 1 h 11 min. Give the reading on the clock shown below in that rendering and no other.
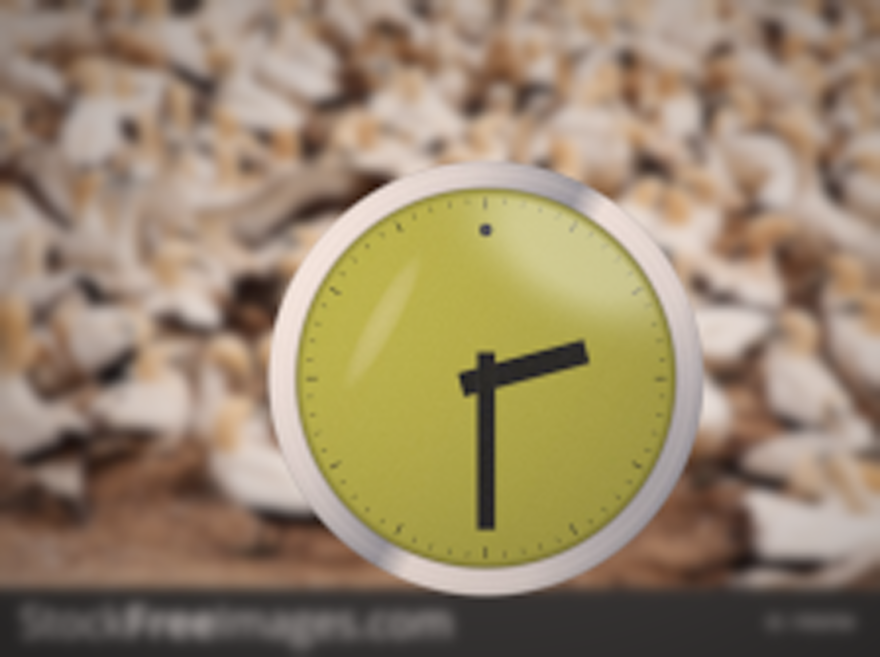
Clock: 2 h 30 min
